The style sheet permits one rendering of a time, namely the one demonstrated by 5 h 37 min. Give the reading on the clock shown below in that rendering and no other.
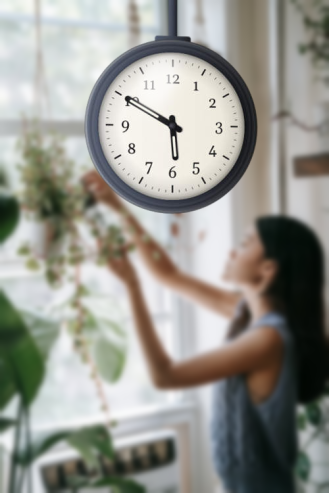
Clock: 5 h 50 min
